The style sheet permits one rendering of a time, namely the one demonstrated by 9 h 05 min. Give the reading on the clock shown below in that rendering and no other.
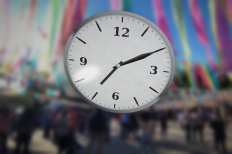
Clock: 7 h 10 min
